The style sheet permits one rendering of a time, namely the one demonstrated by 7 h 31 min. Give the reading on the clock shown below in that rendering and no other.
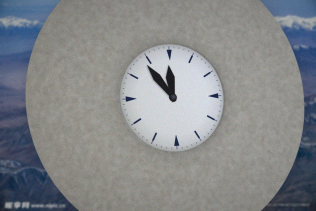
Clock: 11 h 54 min
